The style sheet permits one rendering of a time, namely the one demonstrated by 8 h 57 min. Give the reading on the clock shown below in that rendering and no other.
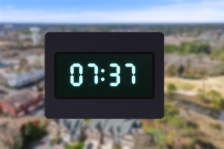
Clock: 7 h 37 min
